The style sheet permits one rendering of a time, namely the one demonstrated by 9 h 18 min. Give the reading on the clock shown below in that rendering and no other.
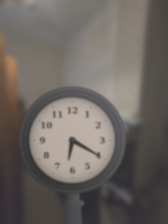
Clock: 6 h 20 min
